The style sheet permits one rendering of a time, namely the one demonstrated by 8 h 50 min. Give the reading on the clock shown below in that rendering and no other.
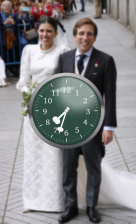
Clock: 7 h 33 min
